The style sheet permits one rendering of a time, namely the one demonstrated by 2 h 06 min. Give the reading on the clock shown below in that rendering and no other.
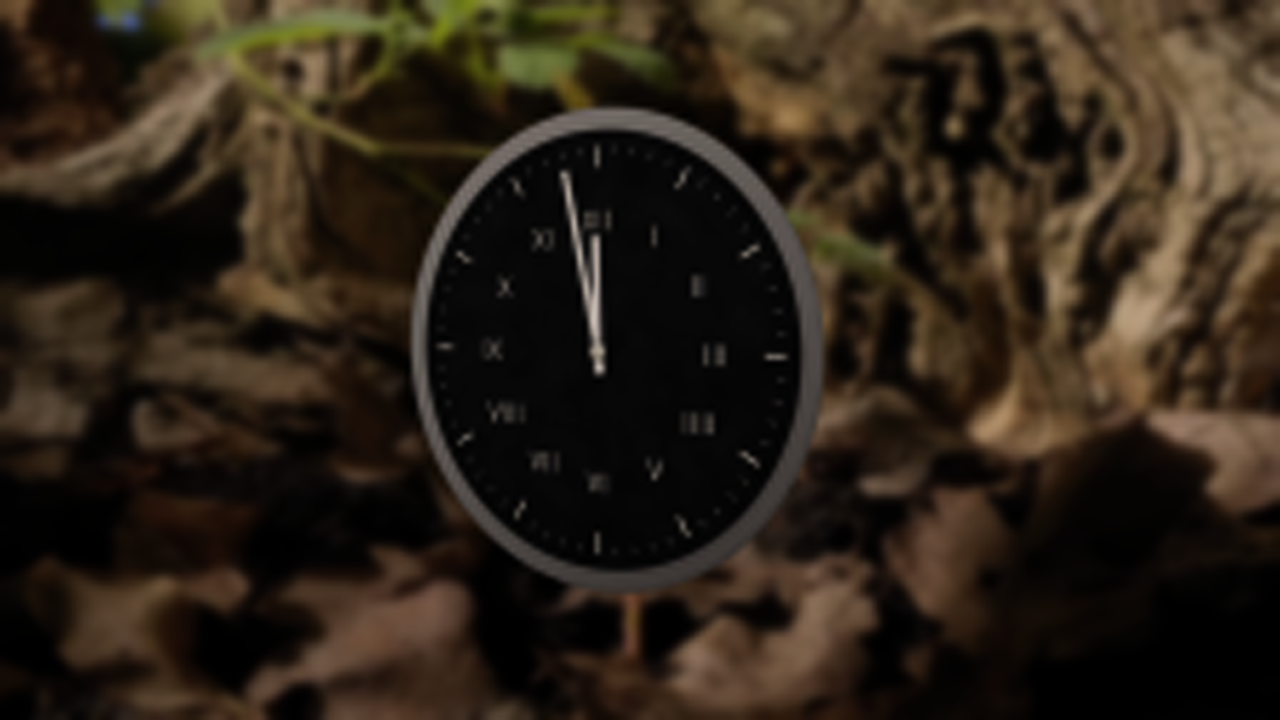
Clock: 11 h 58 min
